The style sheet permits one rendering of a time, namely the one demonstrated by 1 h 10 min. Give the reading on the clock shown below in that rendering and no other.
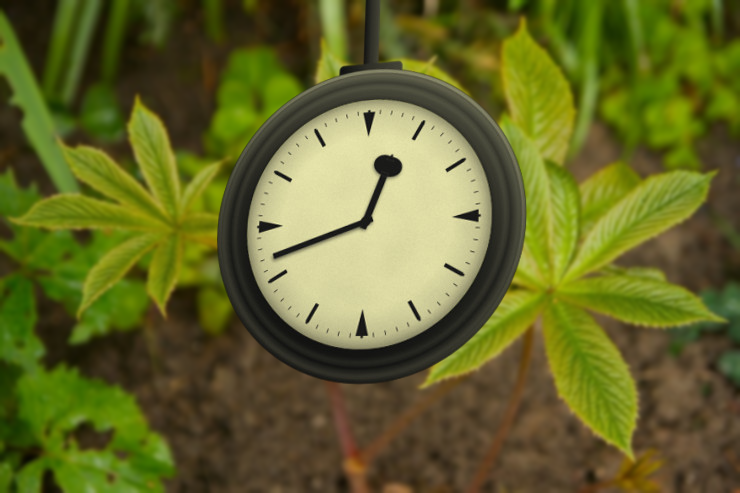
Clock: 12 h 42 min
